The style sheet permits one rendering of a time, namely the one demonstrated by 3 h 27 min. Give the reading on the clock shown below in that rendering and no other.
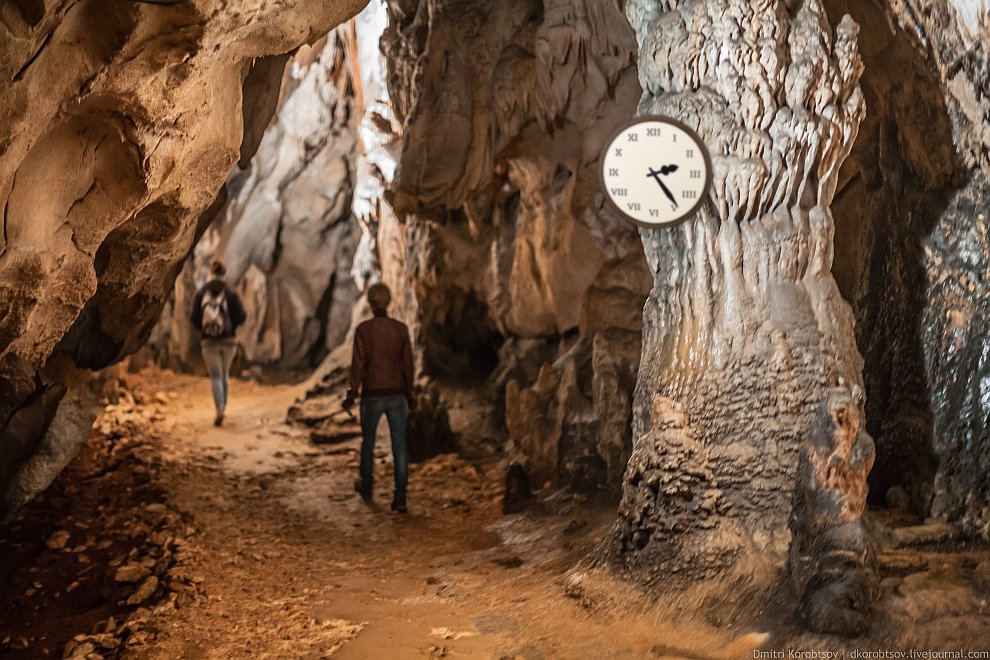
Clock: 2 h 24 min
